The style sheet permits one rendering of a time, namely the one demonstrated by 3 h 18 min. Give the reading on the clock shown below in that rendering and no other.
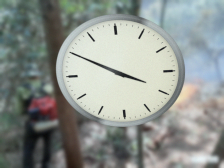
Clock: 3 h 50 min
